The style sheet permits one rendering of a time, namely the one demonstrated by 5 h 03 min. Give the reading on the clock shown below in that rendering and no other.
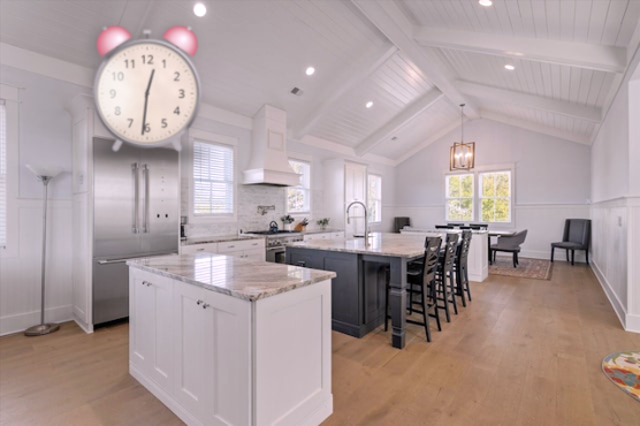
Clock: 12 h 31 min
